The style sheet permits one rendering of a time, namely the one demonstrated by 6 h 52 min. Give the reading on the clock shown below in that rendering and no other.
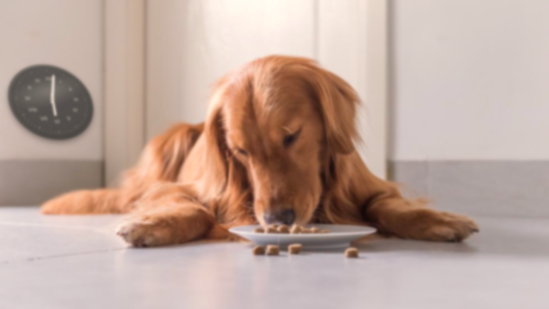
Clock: 6 h 02 min
